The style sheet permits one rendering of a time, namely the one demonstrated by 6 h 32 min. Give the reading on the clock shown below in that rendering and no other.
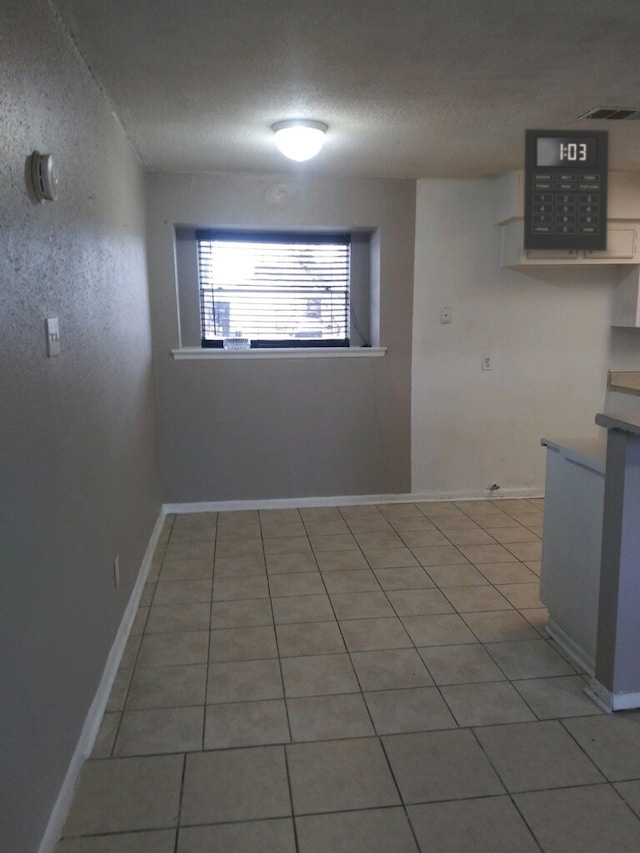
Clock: 1 h 03 min
